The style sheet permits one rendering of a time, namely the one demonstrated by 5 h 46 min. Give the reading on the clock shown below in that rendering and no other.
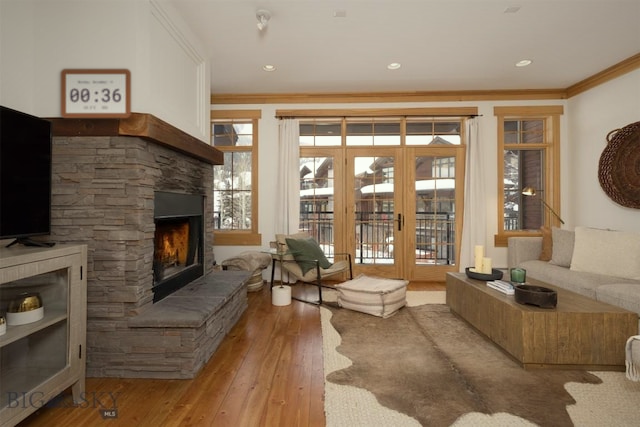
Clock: 0 h 36 min
